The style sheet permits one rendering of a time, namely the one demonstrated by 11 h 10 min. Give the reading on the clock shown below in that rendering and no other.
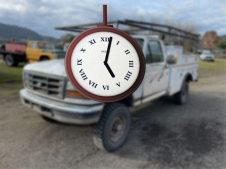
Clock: 5 h 02 min
